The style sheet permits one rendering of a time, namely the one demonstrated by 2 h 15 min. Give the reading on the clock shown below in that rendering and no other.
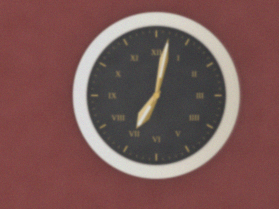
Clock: 7 h 02 min
